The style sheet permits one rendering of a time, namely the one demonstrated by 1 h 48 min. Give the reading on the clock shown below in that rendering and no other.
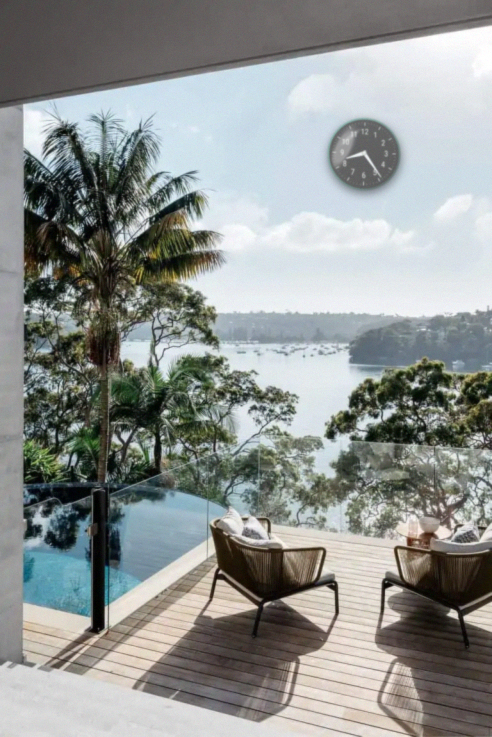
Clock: 8 h 24 min
